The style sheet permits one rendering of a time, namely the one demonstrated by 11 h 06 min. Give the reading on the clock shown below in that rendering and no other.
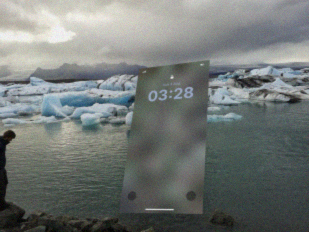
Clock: 3 h 28 min
